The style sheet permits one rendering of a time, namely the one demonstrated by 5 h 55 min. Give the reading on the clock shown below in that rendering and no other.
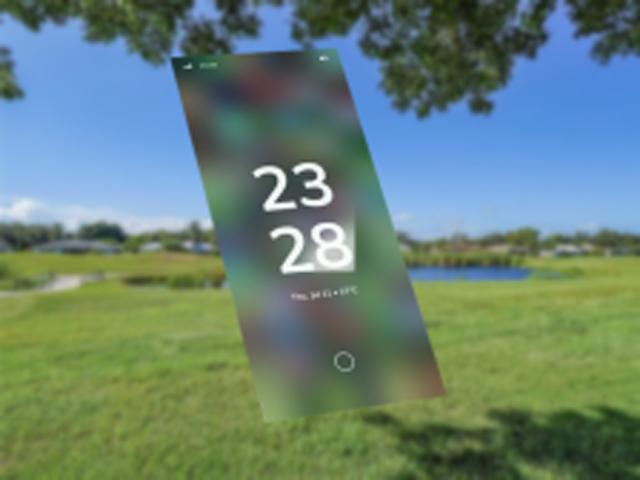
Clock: 23 h 28 min
